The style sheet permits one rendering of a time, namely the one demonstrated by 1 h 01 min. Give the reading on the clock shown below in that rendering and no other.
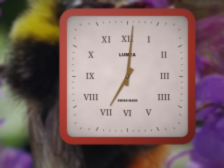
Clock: 7 h 01 min
